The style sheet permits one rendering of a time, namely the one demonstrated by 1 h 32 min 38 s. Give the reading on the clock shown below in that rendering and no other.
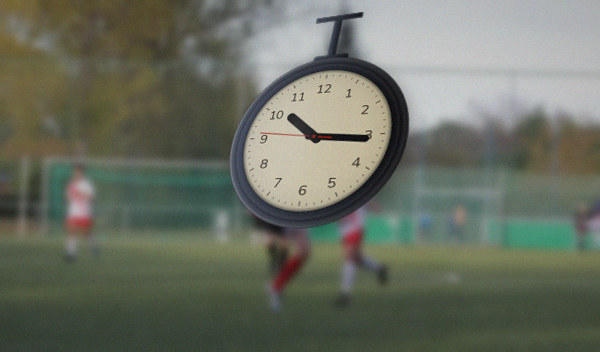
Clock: 10 h 15 min 46 s
